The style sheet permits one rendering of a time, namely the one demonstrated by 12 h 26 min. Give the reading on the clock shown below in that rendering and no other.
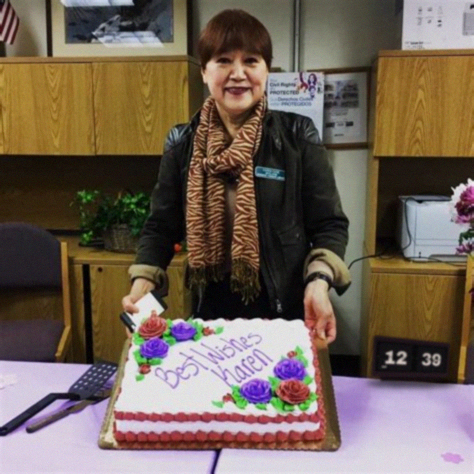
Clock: 12 h 39 min
